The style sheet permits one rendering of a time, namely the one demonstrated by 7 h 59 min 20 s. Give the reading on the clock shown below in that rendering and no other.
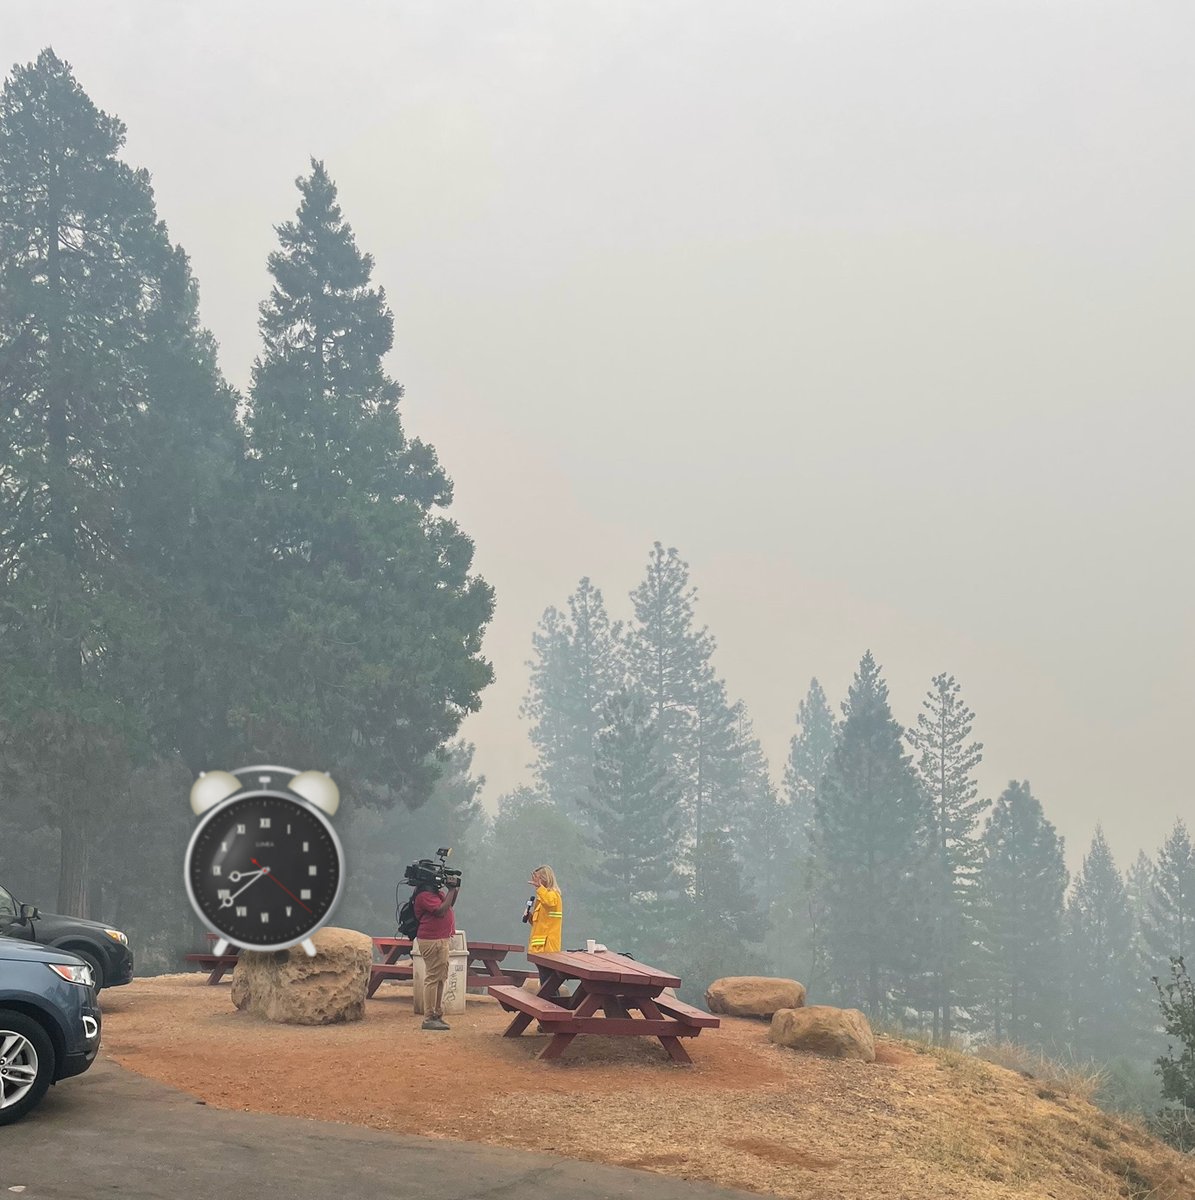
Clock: 8 h 38 min 22 s
